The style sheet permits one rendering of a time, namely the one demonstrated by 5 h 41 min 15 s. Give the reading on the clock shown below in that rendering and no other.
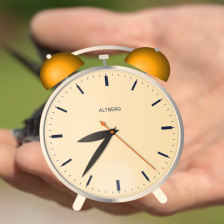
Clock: 8 h 36 min 23 s
